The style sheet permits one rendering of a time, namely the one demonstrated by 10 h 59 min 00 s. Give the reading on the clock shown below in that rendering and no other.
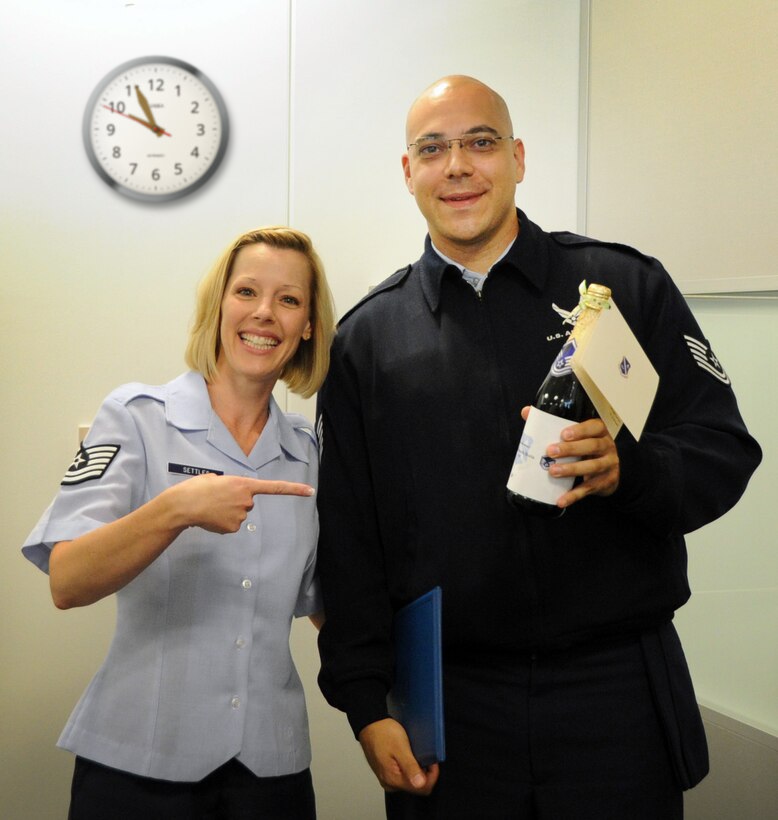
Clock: 9 h 55 min 49 s
